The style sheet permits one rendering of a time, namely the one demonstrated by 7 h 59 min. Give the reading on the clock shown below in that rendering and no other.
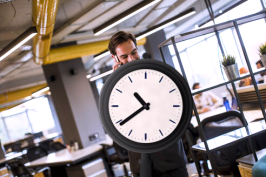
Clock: 10 h 39 min
